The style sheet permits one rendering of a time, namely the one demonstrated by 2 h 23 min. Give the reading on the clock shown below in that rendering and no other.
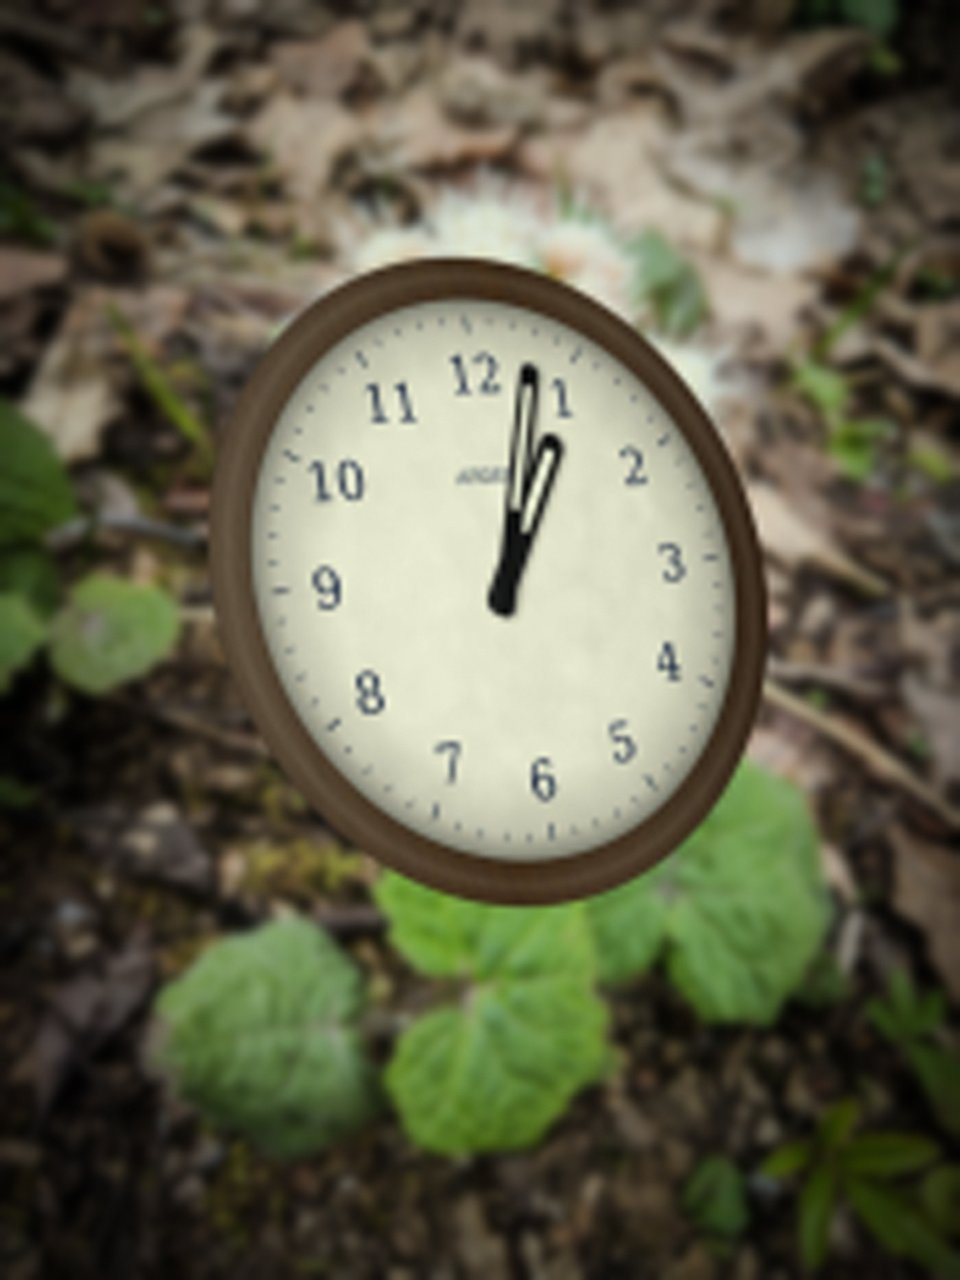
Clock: 1 h 03 min
